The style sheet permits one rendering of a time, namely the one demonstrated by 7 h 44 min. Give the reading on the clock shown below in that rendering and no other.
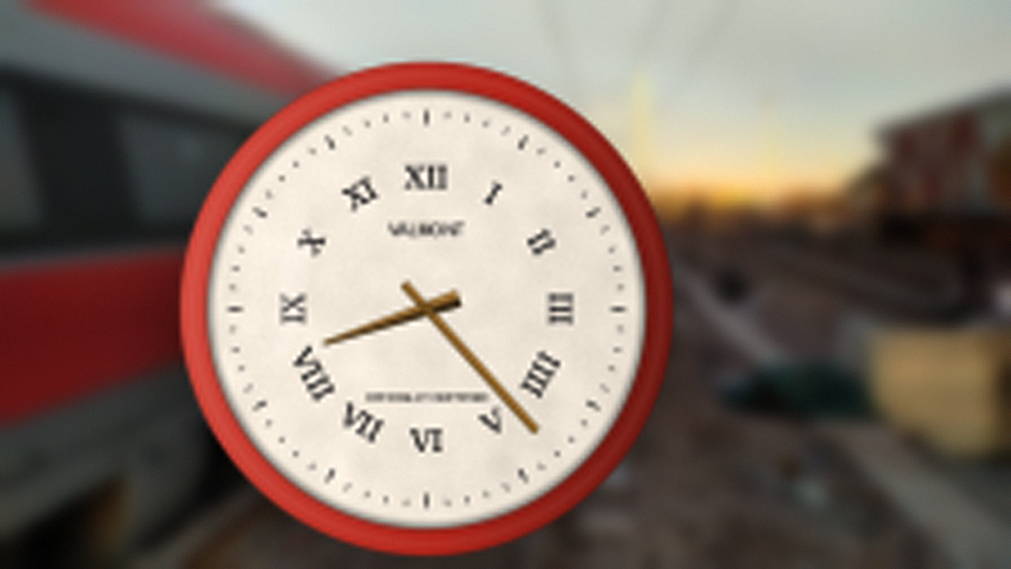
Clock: 8 h 23 min
